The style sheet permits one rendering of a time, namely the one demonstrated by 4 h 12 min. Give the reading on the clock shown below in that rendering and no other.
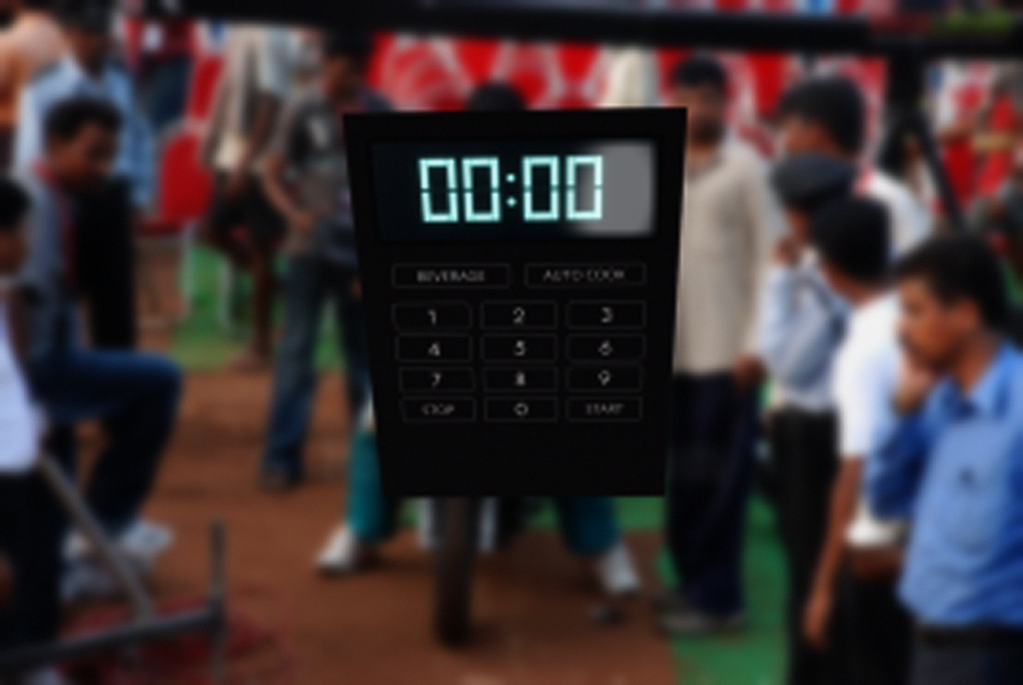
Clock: 0 h 00 min
